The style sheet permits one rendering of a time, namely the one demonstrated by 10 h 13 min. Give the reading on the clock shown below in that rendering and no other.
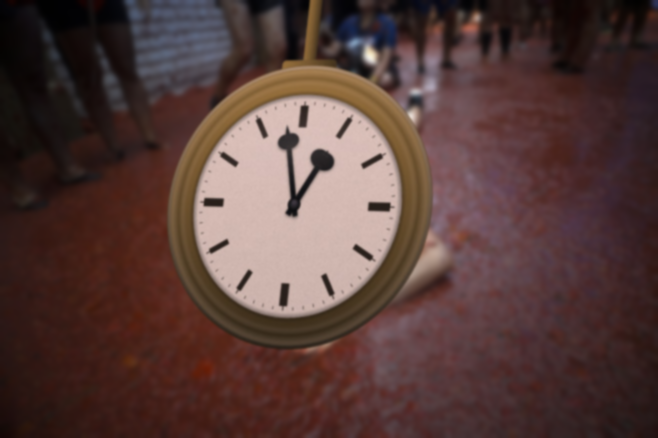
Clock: 12 h 58 min
